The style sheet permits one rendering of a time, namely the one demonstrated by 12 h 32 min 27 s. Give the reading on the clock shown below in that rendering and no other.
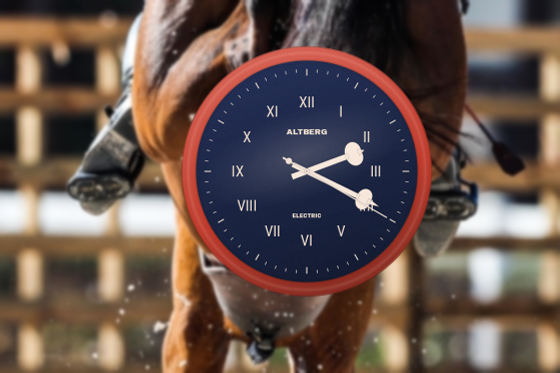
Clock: 2 h 19 min 20 s
